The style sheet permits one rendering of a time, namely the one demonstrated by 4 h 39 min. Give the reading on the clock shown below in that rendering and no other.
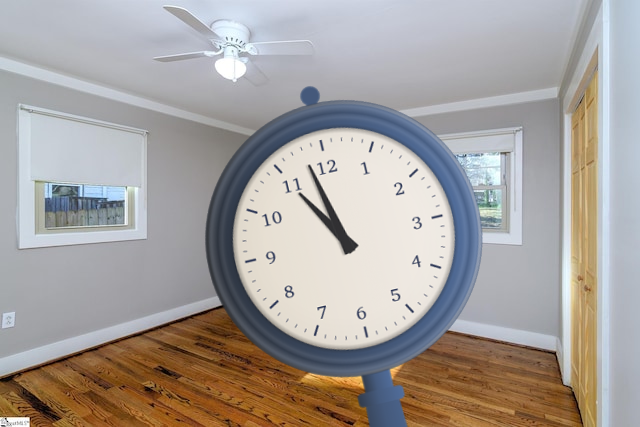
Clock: 10 h 58 min
